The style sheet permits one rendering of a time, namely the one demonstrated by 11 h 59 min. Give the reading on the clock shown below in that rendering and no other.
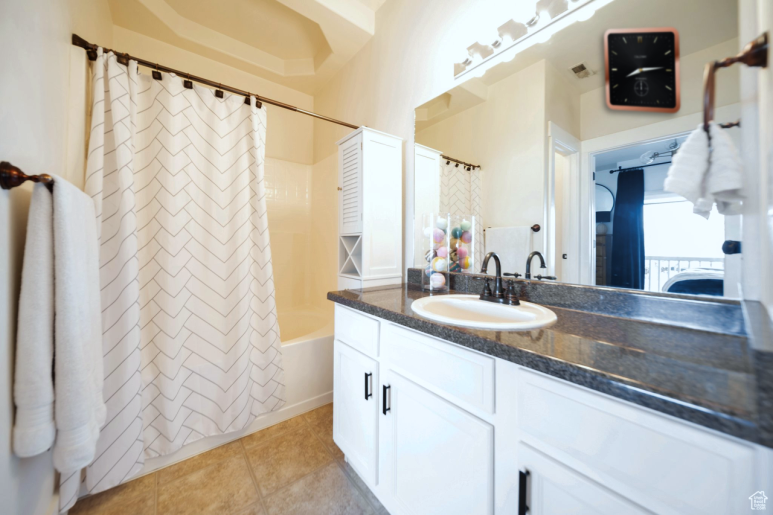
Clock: 8 h 14 min
